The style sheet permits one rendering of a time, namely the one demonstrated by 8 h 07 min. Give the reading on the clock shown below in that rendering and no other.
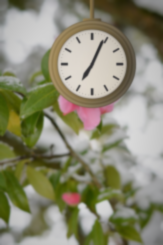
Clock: 7 h 04 min
